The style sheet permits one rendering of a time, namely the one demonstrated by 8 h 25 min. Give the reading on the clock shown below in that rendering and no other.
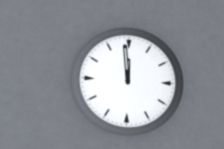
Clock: 11 h 59 min
